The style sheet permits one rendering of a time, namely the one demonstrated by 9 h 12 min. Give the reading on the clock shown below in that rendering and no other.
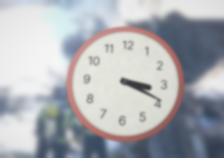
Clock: 3 h 19 min
